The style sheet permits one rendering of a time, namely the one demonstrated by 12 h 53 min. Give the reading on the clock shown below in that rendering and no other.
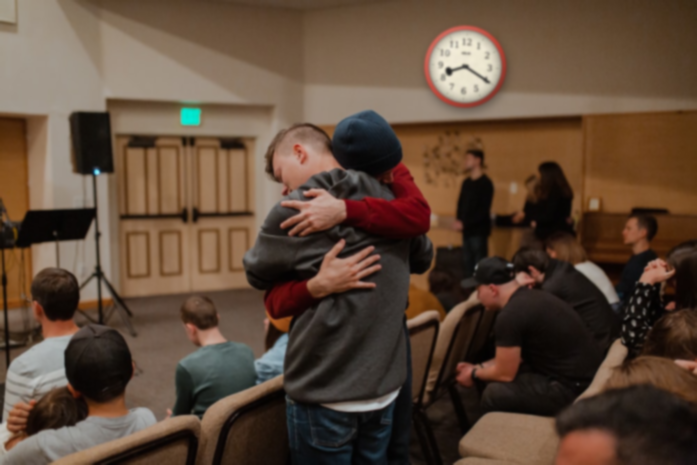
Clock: 8 h 20 min
